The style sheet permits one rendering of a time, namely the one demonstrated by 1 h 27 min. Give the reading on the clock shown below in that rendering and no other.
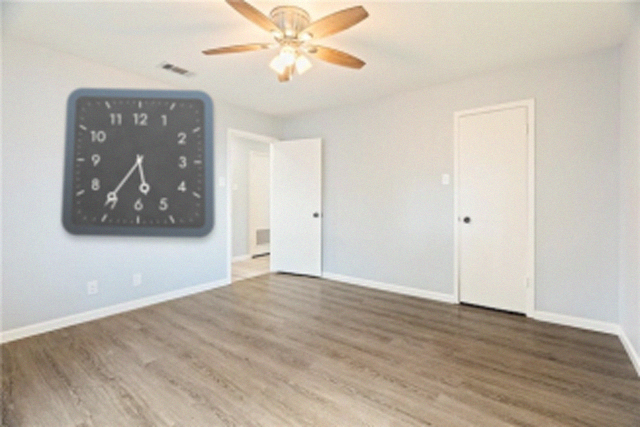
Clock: 5 h 36 min
